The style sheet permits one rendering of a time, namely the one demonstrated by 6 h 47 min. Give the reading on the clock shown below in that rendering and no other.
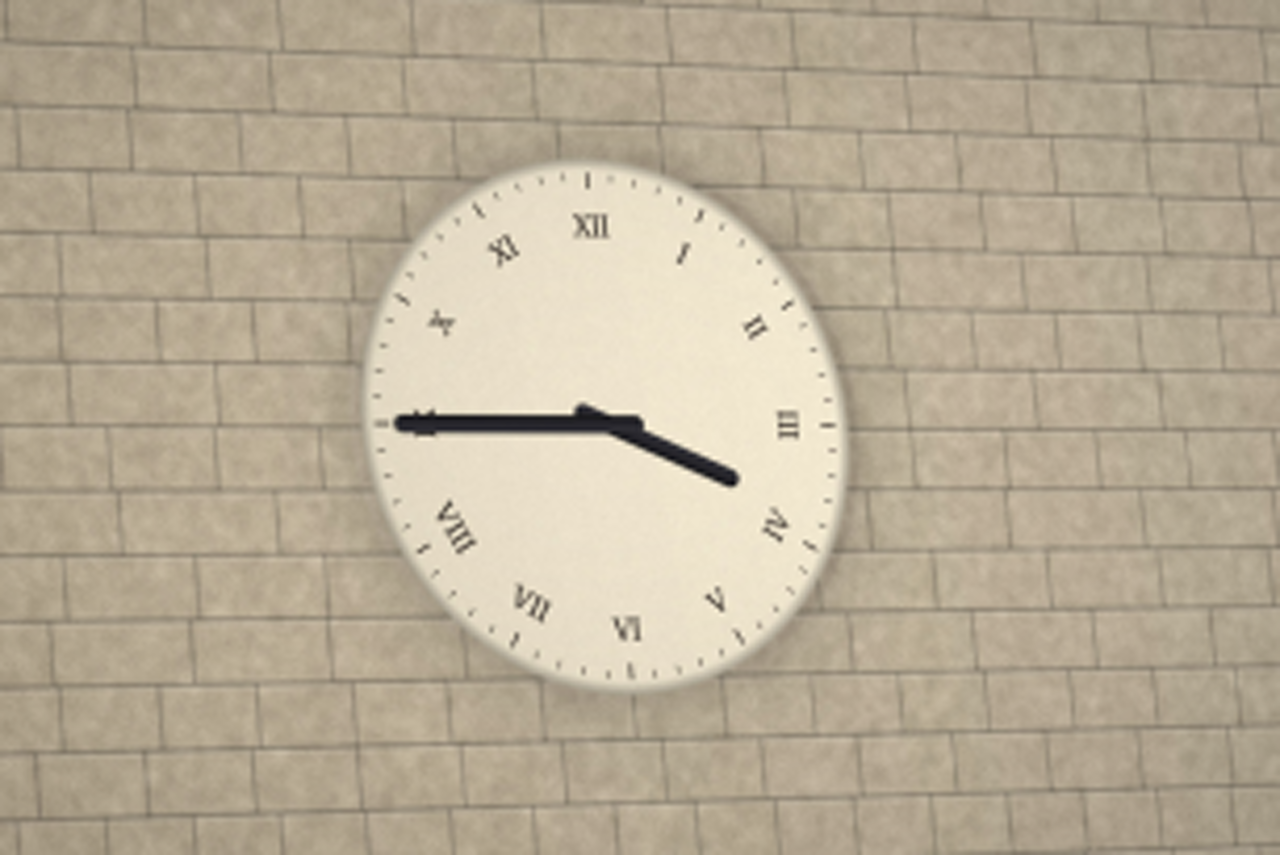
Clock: 3 h 45 min
